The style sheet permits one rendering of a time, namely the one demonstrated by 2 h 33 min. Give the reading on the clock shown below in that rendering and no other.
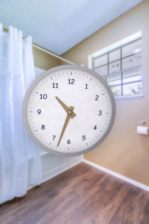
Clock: 10 h 33 min
